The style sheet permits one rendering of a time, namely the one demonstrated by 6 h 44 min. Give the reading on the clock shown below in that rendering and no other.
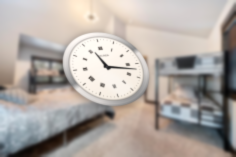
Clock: 11 h 17 min
